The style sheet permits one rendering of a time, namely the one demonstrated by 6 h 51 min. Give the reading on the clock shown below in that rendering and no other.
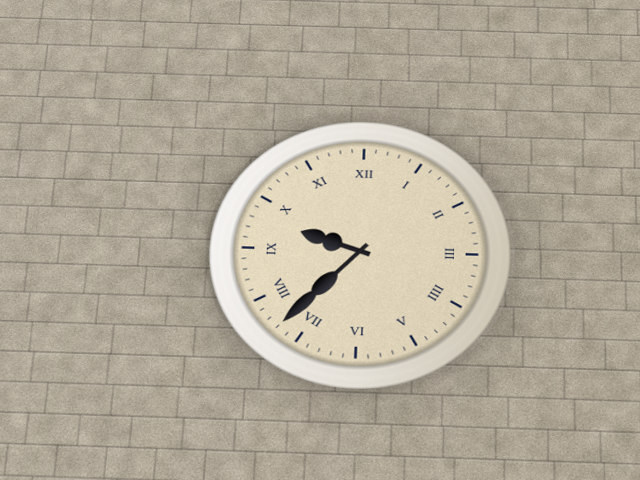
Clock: 9 h 37 min
